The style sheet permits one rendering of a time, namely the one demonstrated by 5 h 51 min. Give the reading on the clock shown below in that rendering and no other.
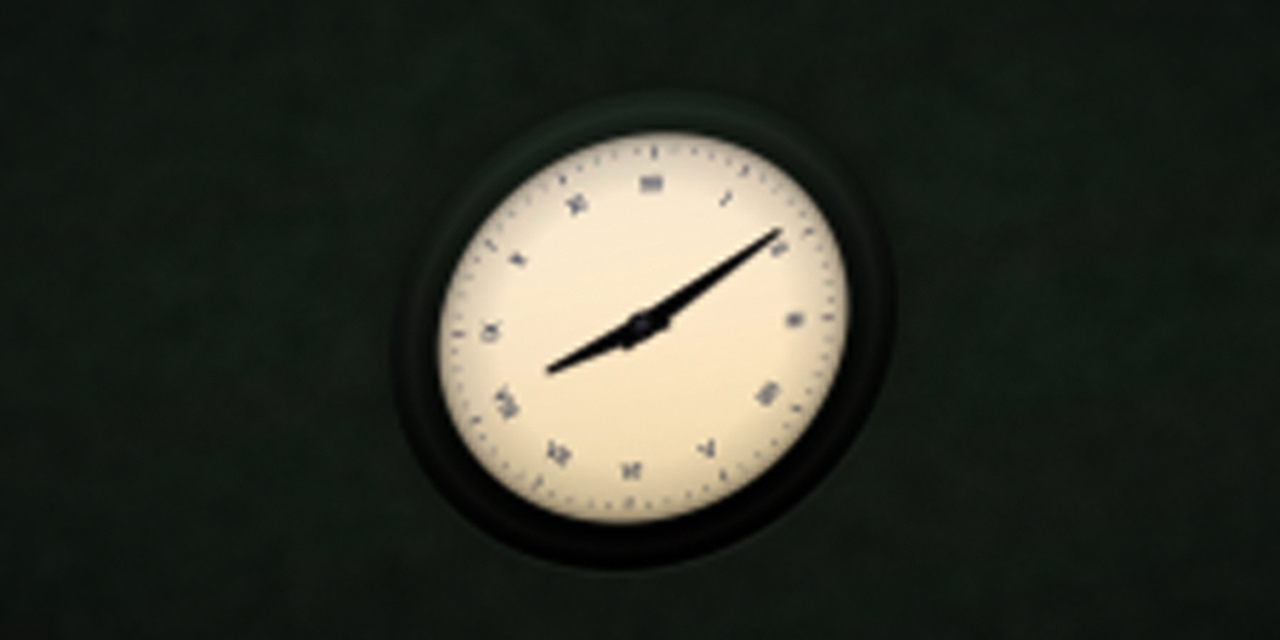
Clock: 8 h 09 min
